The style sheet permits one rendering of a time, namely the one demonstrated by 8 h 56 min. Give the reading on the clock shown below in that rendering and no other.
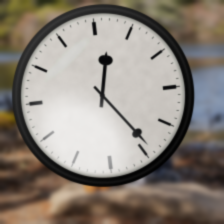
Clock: 12 h 24 min
